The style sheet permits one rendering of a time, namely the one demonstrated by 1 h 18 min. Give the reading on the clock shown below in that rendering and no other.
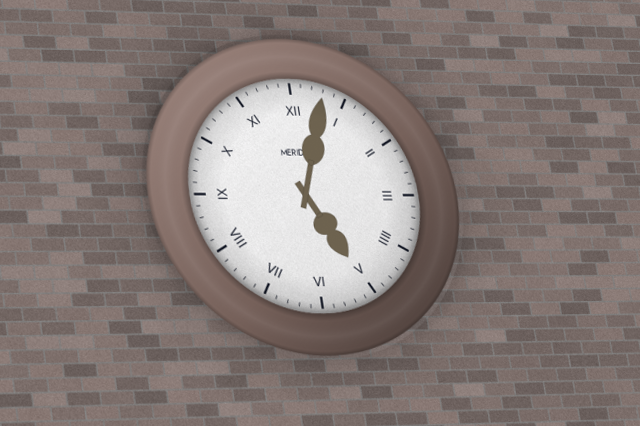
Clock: 5 h 03 min
